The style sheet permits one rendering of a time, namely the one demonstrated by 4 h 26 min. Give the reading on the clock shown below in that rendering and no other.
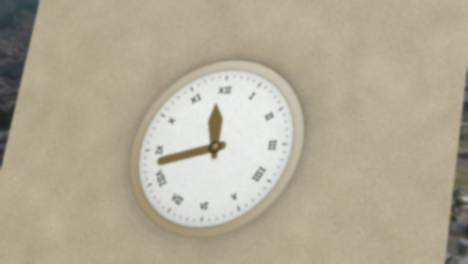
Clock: 11 h 43 min
